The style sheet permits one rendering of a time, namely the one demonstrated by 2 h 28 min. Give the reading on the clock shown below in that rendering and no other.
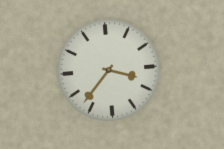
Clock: 3 h 37 min
